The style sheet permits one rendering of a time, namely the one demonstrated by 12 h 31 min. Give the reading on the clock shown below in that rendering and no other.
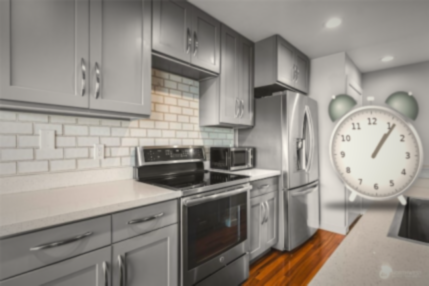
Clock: 1 h 06 min
